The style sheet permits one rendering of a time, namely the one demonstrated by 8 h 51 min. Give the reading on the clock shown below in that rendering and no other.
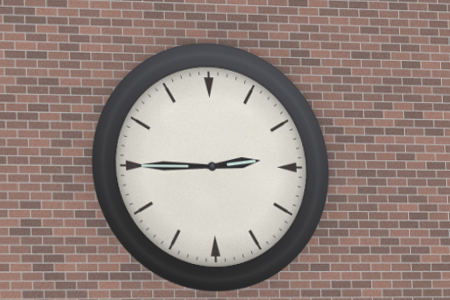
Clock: 2 h 45 min
